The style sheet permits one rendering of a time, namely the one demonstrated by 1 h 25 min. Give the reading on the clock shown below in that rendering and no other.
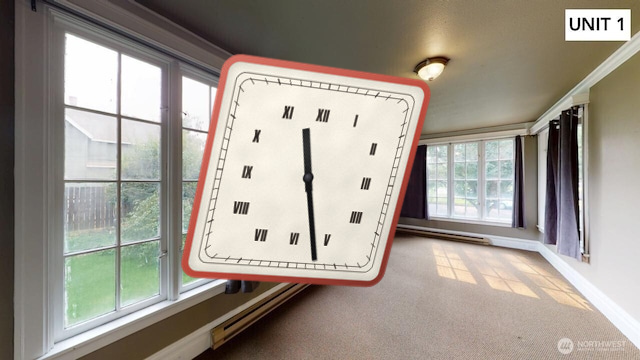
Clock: 11 h 27 min
